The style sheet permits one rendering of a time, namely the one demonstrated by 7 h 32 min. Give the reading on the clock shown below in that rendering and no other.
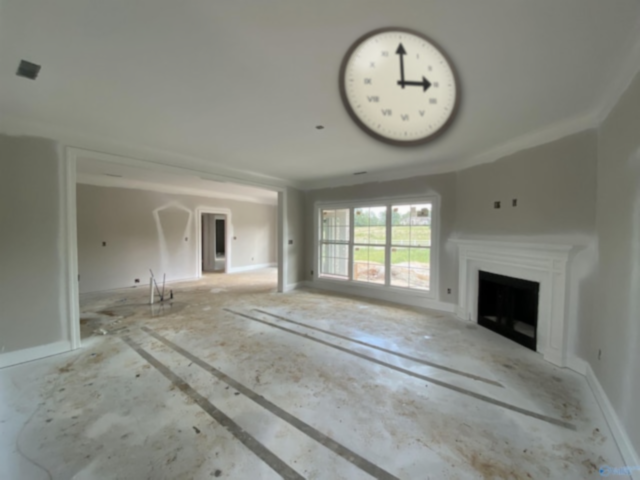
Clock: 3 h 00 min
